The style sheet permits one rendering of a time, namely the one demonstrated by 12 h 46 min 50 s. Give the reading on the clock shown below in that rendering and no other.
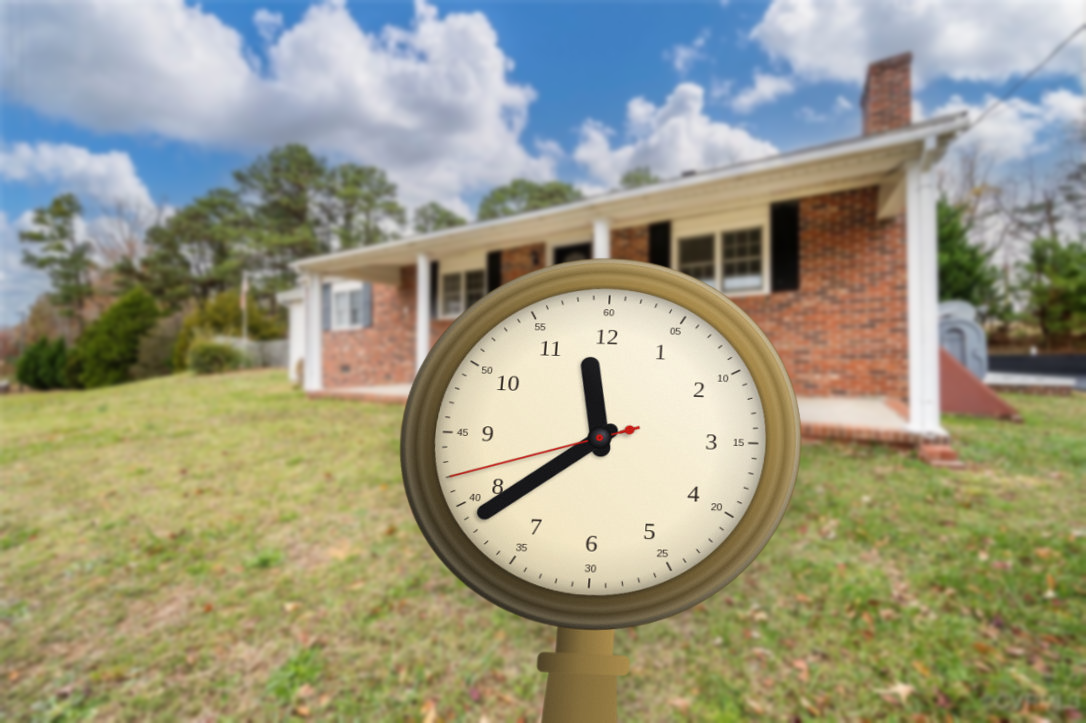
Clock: 11 h 38 min 42 s
